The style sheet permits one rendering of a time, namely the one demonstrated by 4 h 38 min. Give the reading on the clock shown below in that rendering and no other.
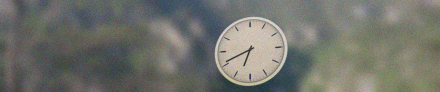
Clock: 6 h 41 min
